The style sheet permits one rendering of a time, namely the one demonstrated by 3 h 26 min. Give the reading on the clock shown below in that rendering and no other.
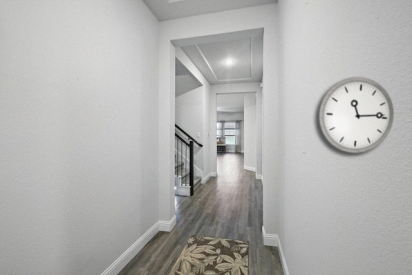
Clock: 11 h 14 min
